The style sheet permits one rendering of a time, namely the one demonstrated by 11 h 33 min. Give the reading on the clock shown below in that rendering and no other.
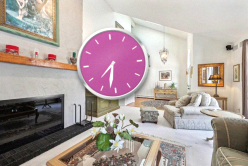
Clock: 7 h 32 min
